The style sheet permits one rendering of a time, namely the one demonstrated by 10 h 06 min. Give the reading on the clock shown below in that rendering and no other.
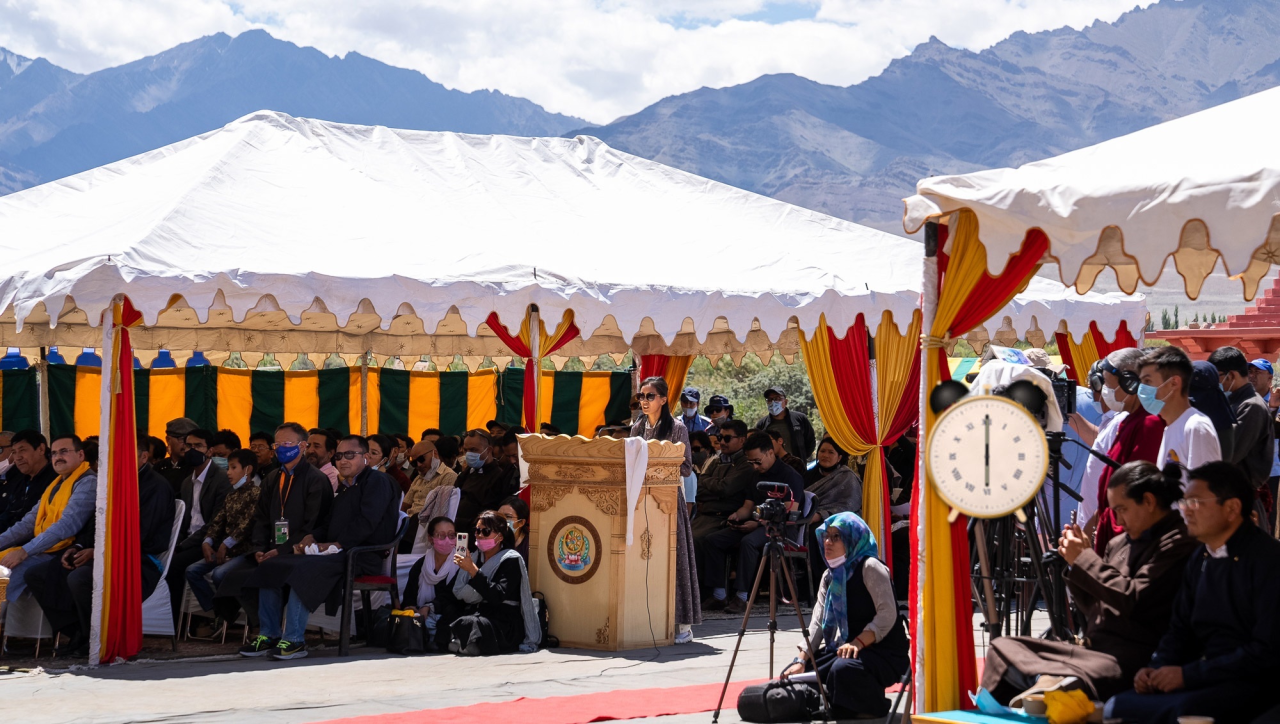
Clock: 6 h 00 min
